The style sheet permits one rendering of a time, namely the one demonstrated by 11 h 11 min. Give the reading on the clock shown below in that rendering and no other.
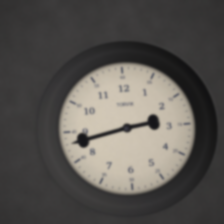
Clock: 2 h 43 min
